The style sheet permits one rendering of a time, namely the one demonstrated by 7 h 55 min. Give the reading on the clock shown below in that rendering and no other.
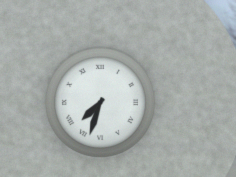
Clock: 7 h 33 min
